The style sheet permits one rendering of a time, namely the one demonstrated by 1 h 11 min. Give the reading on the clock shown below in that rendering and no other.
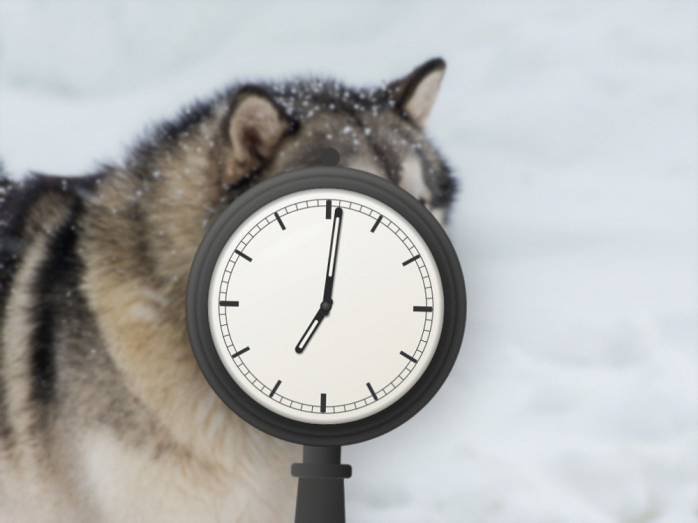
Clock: 7 h 01 min
